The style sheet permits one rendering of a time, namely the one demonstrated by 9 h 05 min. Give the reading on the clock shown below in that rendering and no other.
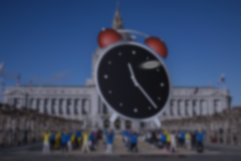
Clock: 11 h 23 min
